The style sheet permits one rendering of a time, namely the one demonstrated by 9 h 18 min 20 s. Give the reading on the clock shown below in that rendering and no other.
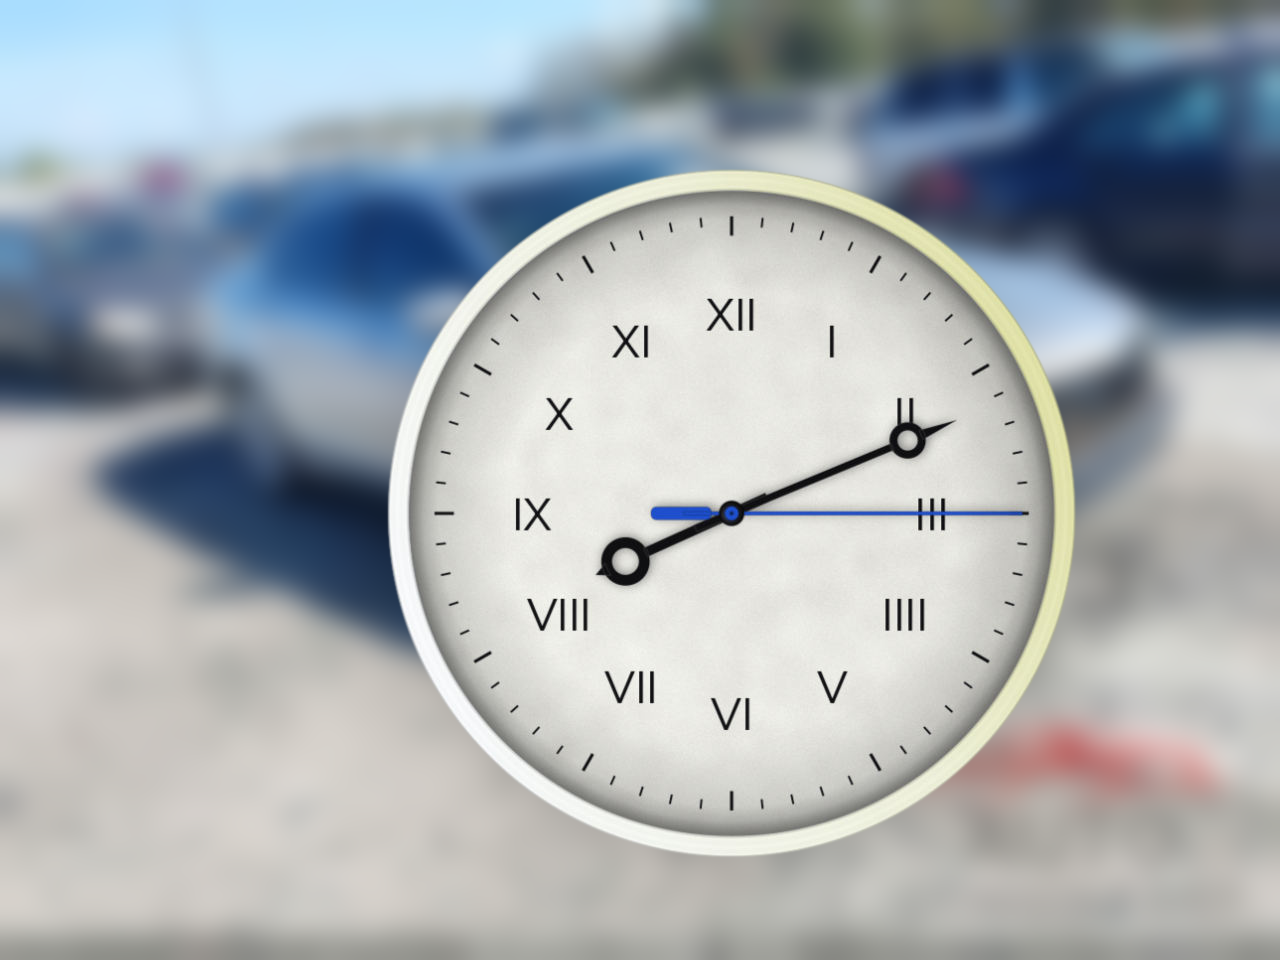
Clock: 8 h 11 min 15 s
